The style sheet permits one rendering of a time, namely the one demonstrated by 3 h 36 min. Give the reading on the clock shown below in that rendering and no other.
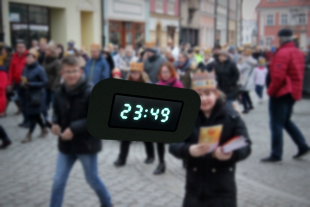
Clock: 23 h 49 min
